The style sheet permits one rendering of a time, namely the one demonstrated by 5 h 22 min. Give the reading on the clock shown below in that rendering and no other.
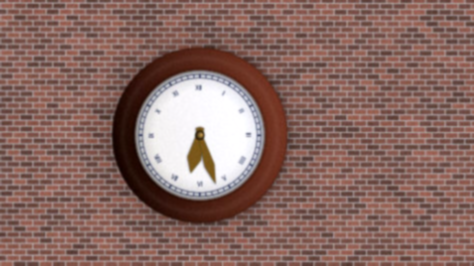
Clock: 6 h 27 min
